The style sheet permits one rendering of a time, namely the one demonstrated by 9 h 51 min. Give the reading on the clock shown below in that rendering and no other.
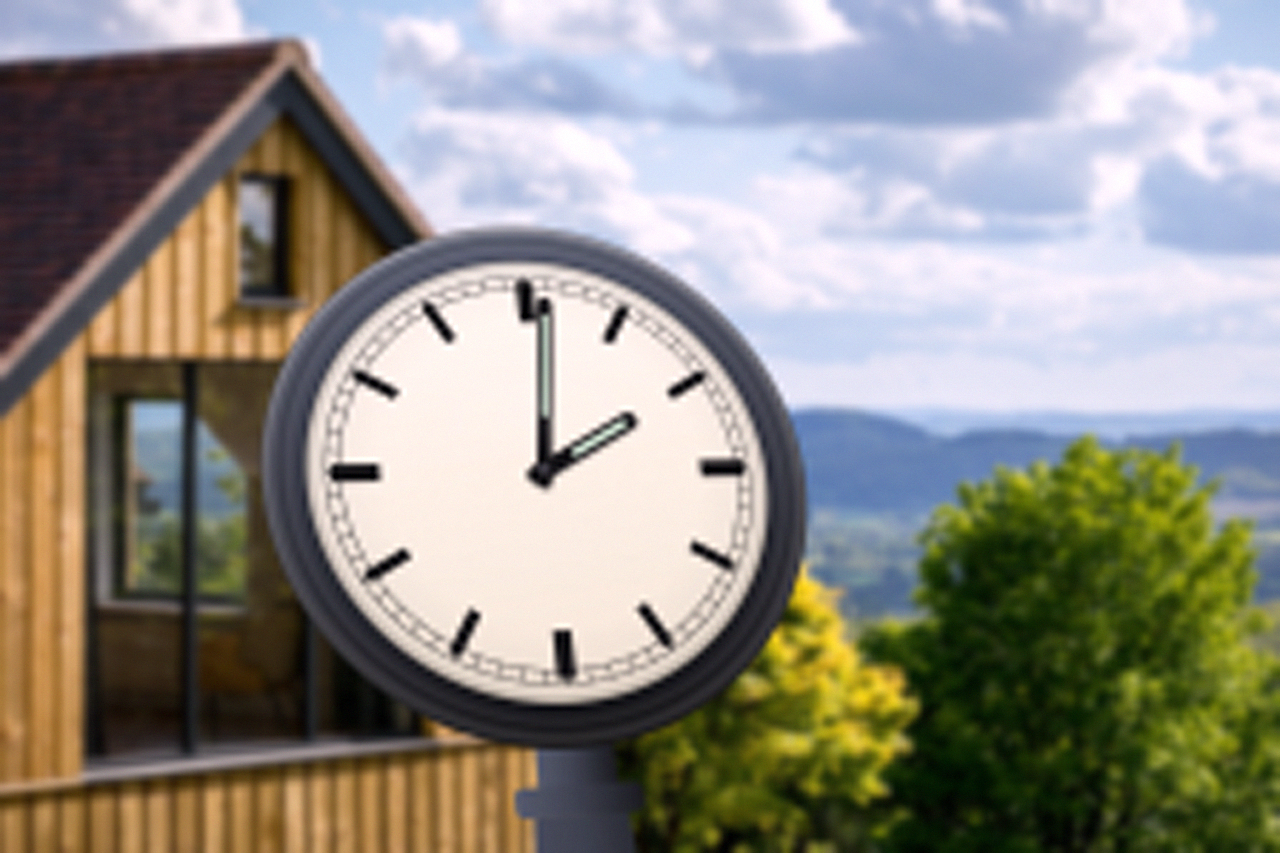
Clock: 2 h 01 min
